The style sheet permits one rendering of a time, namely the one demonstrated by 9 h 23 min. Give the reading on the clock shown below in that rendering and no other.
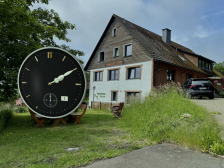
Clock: 2 h 10 min
